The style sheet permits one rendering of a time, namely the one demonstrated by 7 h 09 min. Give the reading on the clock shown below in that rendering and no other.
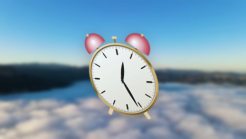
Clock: 12 h 26 min
